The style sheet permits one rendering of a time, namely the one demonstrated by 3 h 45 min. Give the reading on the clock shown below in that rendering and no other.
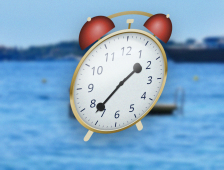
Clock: 1 h 37 min
